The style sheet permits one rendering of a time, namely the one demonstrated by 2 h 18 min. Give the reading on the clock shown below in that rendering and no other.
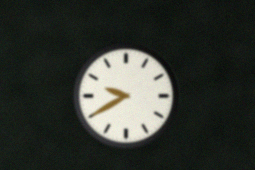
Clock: 9 h 40 min
